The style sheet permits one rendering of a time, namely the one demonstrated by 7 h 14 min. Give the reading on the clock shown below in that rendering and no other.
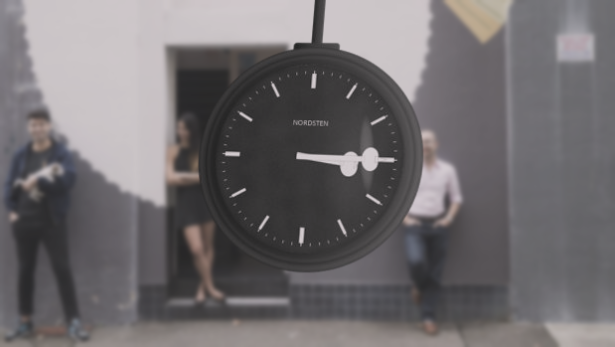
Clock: 3 h 15 min
